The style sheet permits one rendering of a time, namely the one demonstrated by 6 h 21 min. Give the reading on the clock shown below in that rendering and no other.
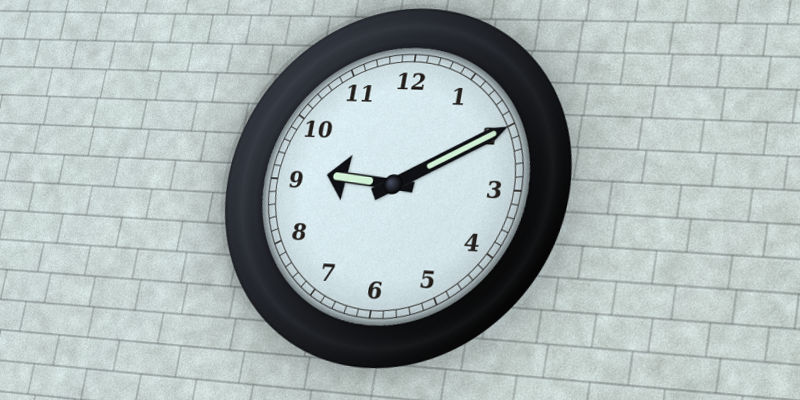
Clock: 9 h 10 min
